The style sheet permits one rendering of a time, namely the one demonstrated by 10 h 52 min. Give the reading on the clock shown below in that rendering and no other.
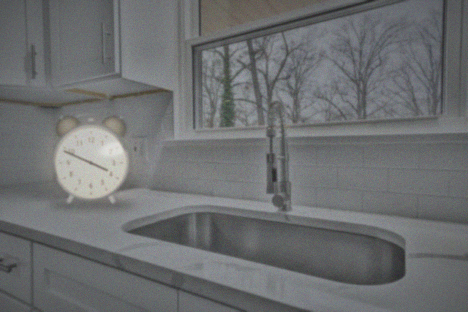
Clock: 3 h 49 min
